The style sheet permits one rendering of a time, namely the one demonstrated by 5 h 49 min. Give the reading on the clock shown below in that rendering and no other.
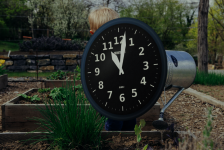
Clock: 11 h 02 min
